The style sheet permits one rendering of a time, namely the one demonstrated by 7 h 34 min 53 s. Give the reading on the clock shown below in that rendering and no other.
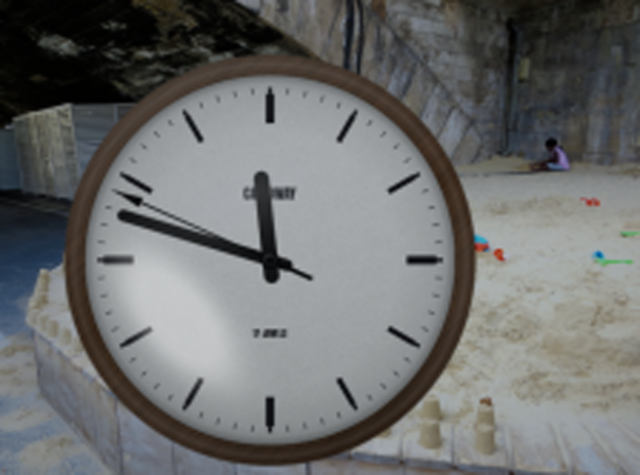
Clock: 11 h 47 min 49 s
